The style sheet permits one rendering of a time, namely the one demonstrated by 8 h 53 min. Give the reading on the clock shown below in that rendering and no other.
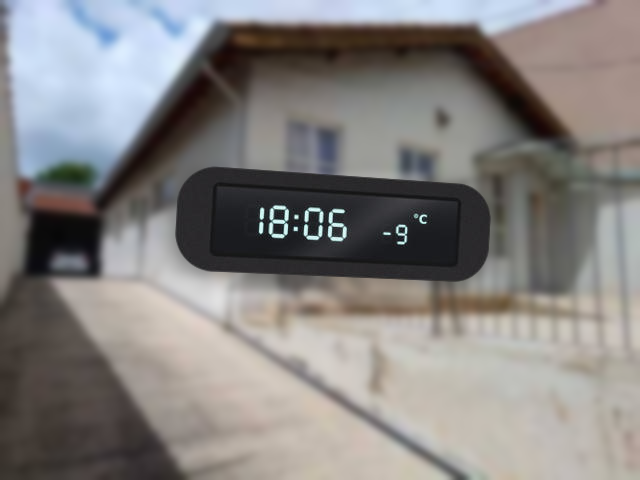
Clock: 18 h 06 min
